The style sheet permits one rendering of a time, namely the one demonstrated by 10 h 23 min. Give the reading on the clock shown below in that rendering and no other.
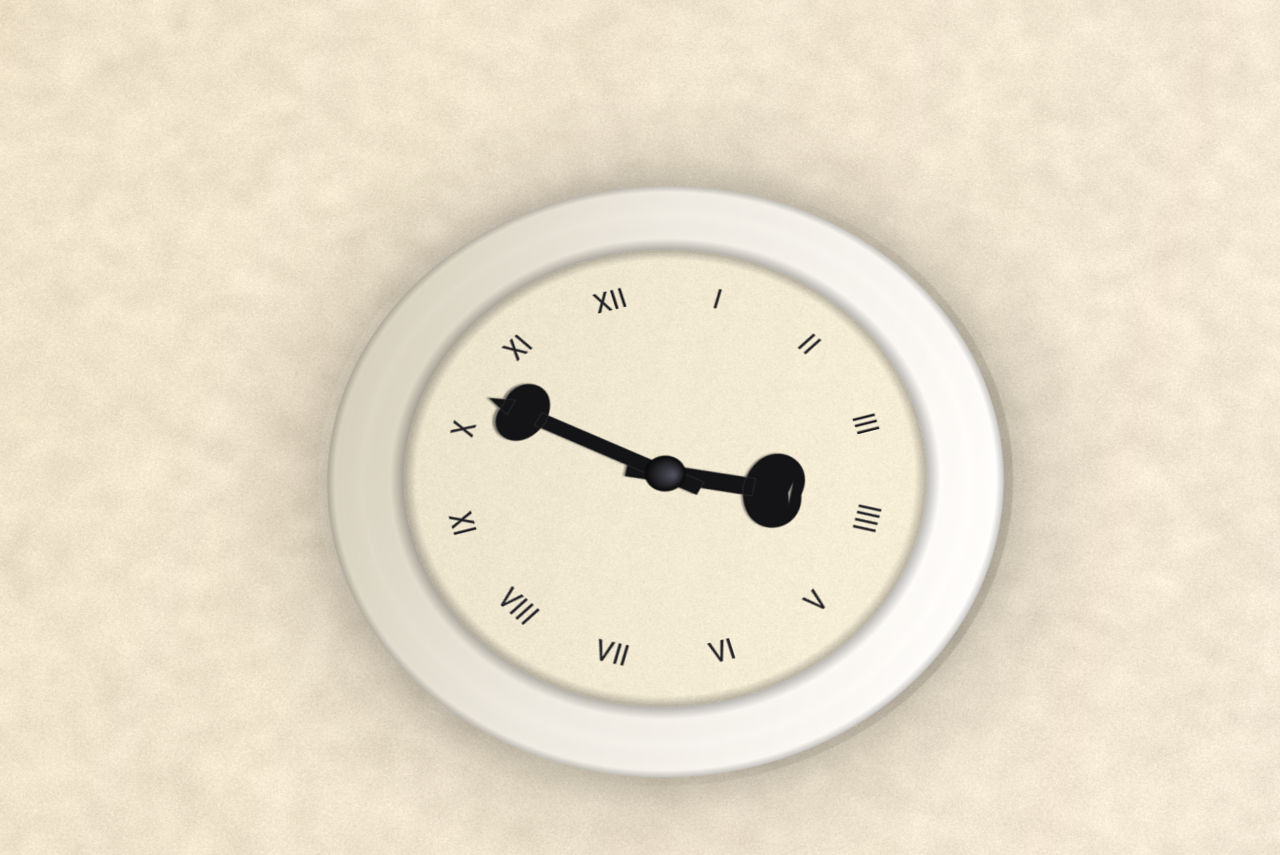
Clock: 3 h 52 min
